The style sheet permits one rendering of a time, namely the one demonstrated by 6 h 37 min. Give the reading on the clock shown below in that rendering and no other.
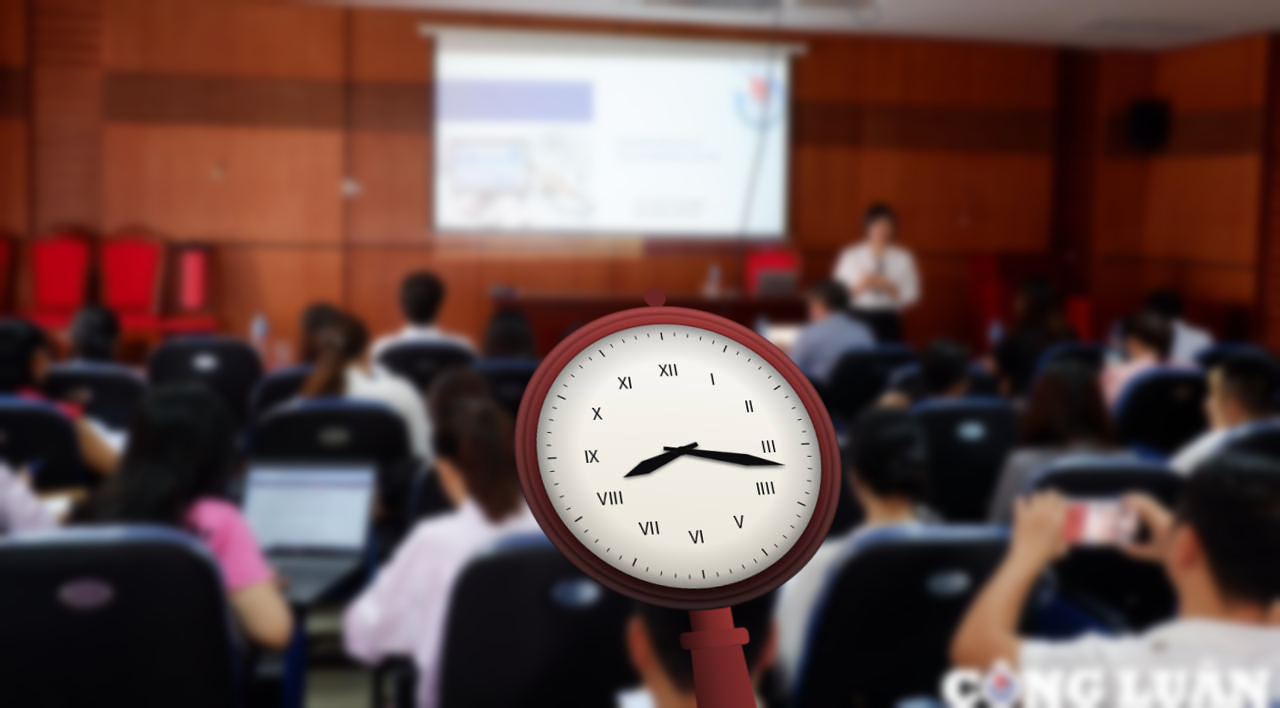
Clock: 8 h 17 min
